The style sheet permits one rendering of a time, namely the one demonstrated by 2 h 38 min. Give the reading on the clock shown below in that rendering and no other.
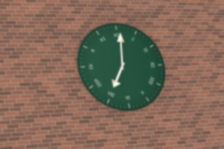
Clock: 7 h 01 min
